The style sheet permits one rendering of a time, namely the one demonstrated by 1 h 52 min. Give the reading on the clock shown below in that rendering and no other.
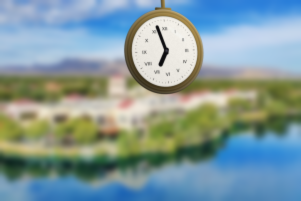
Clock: 6 h 57 min
